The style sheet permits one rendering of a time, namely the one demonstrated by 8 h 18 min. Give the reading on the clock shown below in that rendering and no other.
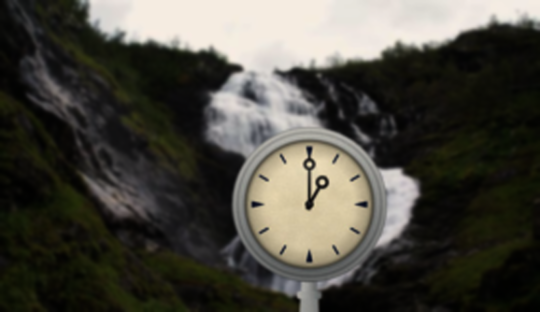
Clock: 1 h 00 min
